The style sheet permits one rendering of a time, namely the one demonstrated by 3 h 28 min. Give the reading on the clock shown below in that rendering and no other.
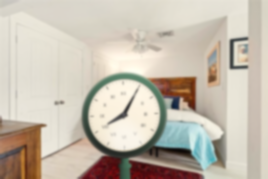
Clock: 8 h 05 min
